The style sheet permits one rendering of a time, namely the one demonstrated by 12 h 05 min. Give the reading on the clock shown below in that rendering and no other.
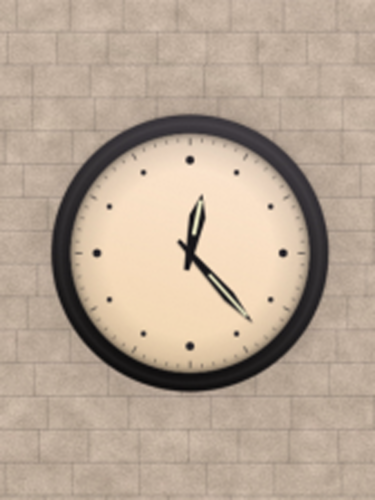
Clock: 12 h 23 min
